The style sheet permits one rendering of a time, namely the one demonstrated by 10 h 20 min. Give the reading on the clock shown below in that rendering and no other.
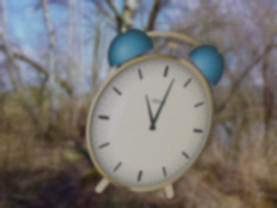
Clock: 11 h 02 min
